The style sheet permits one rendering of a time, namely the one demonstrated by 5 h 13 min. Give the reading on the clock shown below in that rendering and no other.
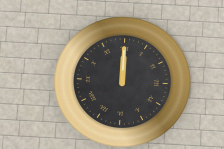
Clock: 12 h 00 min
